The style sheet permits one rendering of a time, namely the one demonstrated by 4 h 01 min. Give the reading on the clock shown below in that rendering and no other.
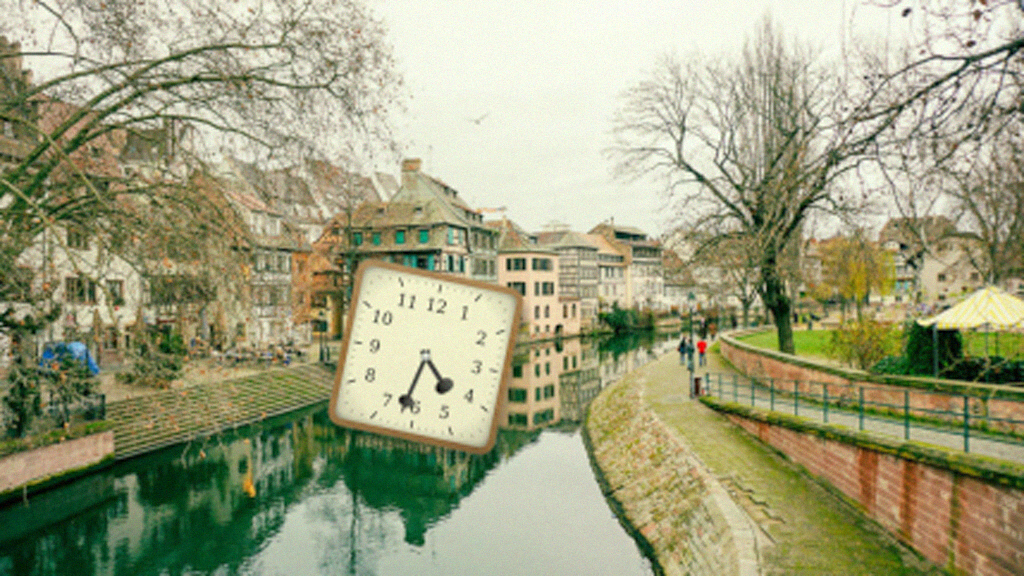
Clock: 4 h 32 min
